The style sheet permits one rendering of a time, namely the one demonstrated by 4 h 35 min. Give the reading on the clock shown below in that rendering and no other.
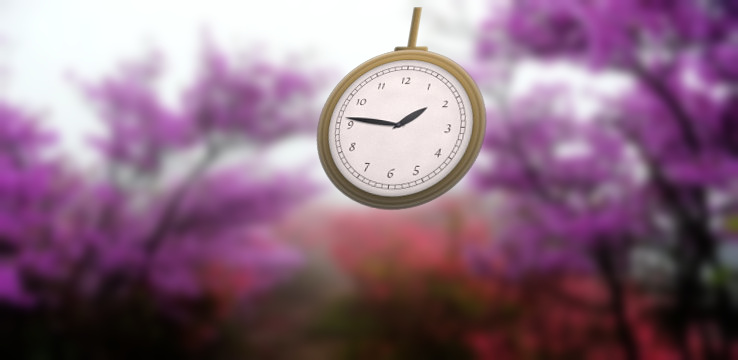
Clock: 1 h 46 min
